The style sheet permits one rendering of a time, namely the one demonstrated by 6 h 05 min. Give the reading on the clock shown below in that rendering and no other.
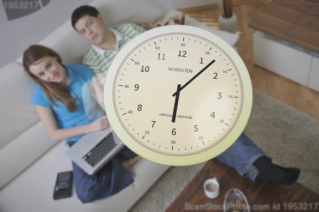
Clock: 6 h 07 min
